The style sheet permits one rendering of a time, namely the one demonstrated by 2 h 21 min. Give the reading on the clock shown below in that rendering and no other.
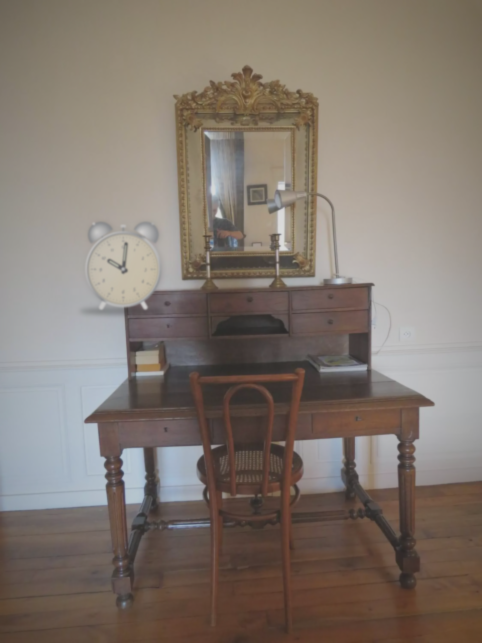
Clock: 10 h 01 min
